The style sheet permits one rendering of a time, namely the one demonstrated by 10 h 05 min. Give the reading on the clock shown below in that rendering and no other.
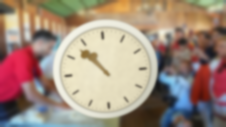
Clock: 10 h 53 min
